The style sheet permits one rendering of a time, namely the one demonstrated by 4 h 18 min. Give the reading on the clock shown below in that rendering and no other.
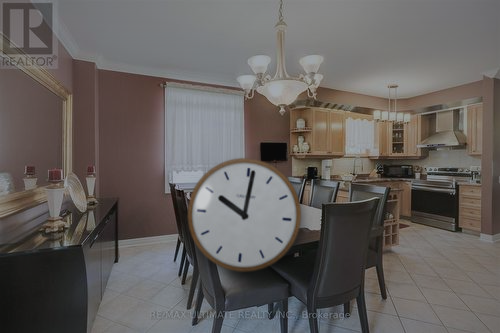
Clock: 10 h 01 min
